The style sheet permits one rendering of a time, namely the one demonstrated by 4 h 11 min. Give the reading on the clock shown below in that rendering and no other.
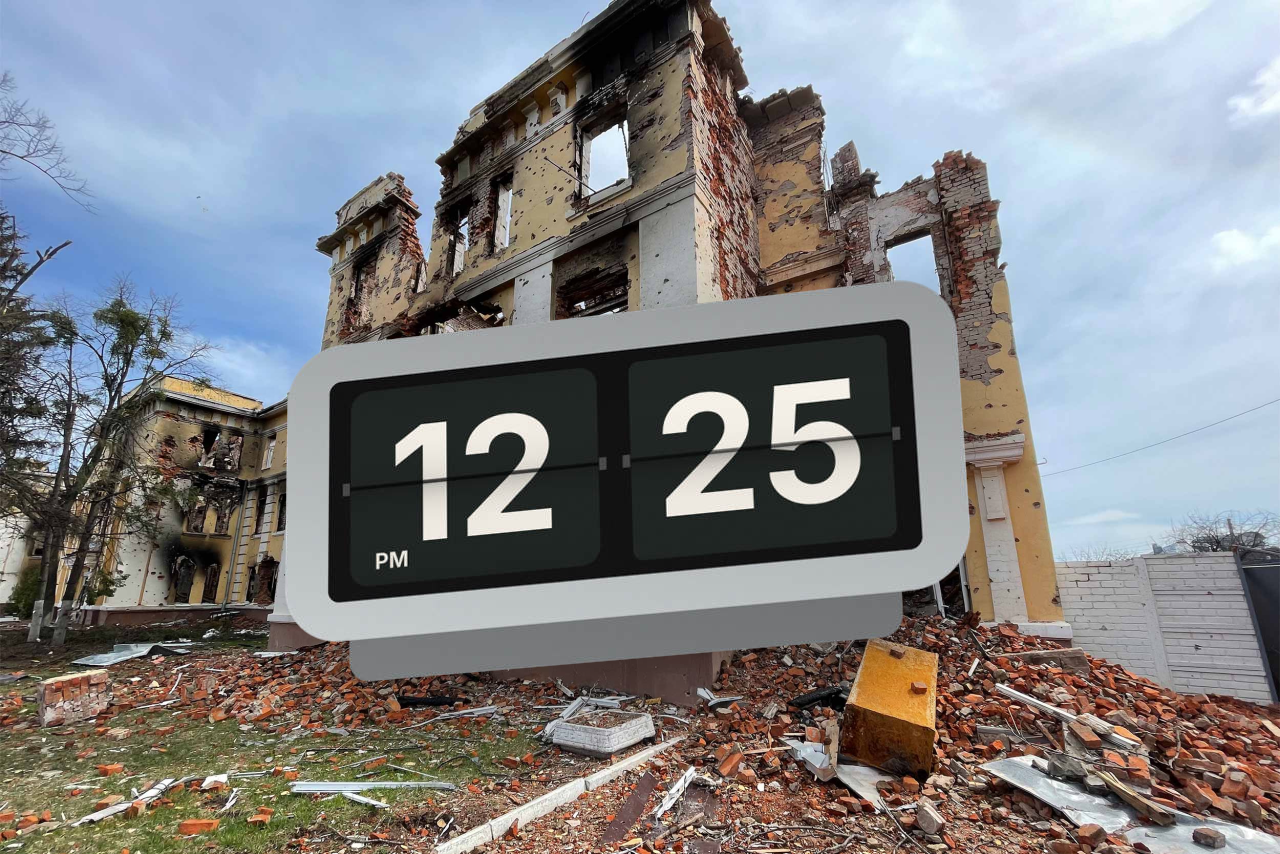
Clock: 12 h 25 min
